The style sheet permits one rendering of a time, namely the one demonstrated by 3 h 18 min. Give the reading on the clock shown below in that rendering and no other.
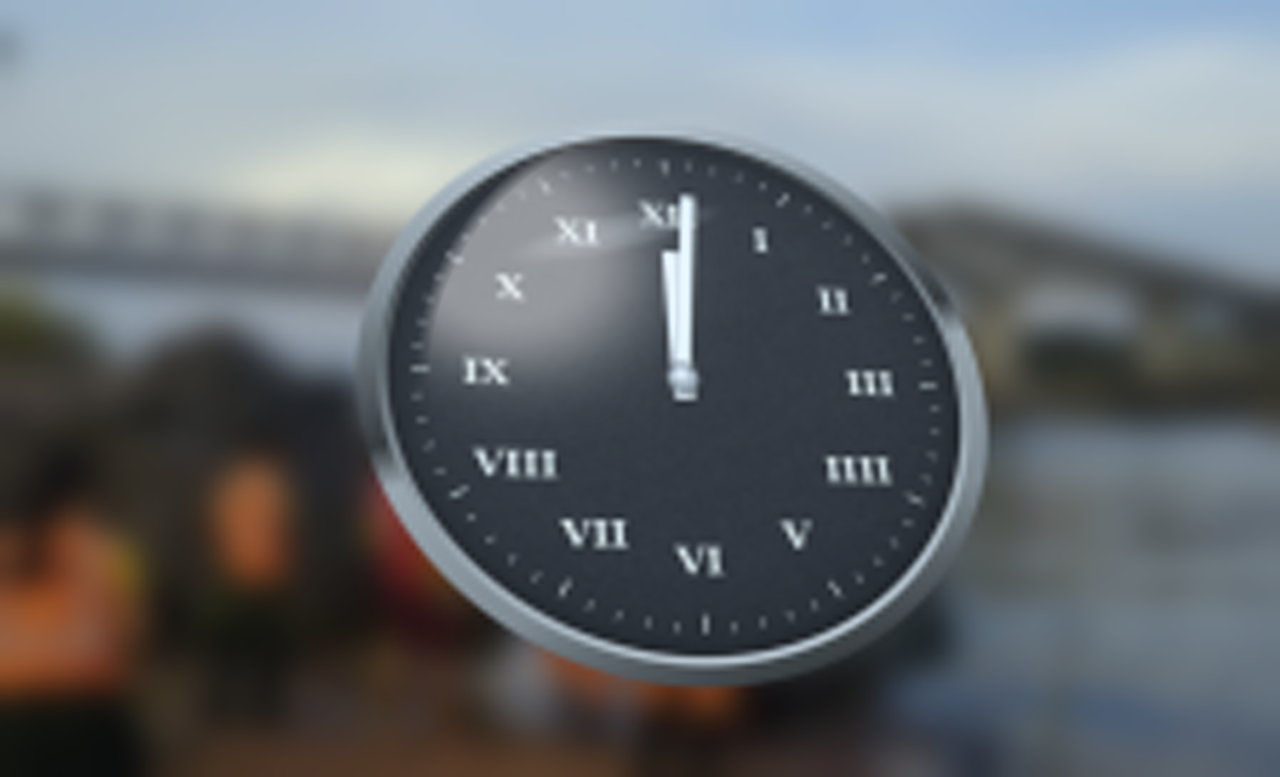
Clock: 12 h 01 min
